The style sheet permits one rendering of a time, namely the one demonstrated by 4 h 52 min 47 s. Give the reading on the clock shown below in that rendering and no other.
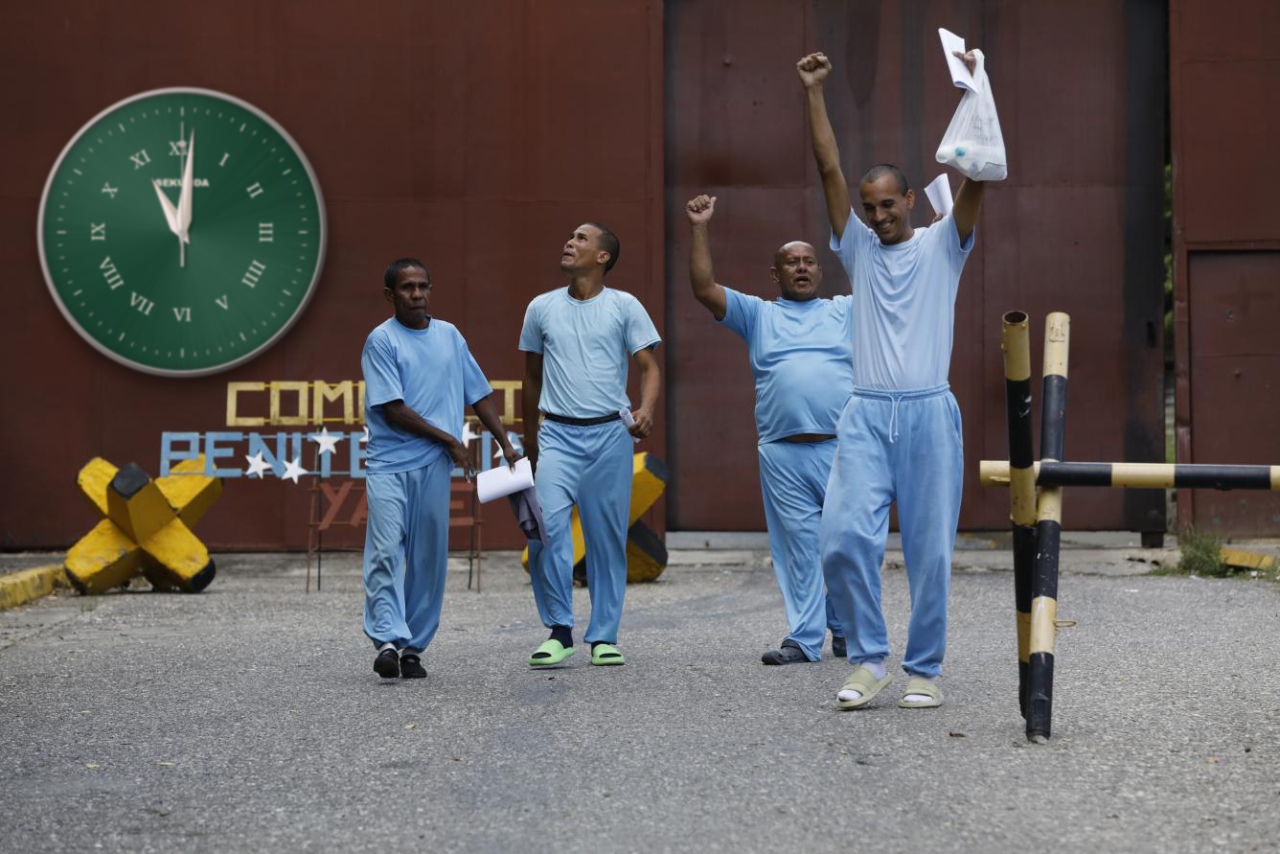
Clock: 11 h 01 min 00 s
